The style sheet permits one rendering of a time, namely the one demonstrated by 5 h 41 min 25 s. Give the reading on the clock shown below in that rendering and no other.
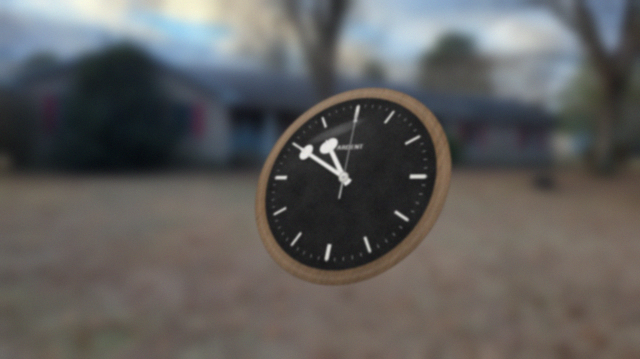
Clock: 10 h 50 min 00 s
